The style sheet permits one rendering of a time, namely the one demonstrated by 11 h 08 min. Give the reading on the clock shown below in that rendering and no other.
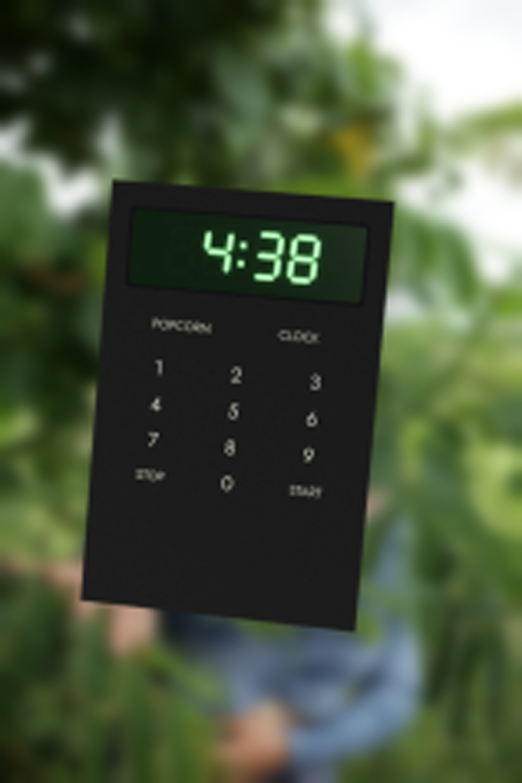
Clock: 4 h 38 min
